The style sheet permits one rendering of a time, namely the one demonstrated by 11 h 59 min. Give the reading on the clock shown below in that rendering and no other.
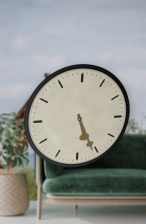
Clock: 5 h 26 min
